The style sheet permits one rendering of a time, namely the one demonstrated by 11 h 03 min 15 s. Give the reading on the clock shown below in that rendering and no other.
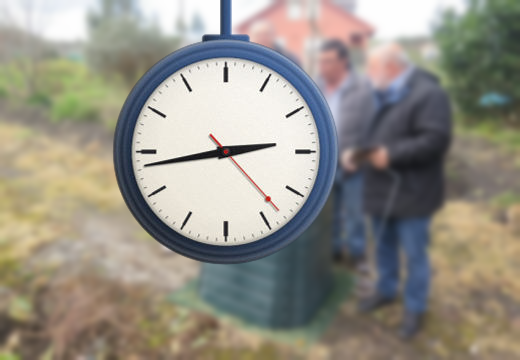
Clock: 2 h 43 min 23 s
